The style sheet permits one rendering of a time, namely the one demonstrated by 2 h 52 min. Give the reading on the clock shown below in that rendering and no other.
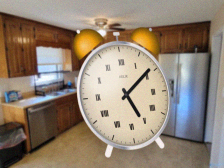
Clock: 5 h 09 min
